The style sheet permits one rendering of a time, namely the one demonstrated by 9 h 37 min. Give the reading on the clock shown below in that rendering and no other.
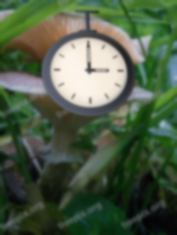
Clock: 3 h 00 min
